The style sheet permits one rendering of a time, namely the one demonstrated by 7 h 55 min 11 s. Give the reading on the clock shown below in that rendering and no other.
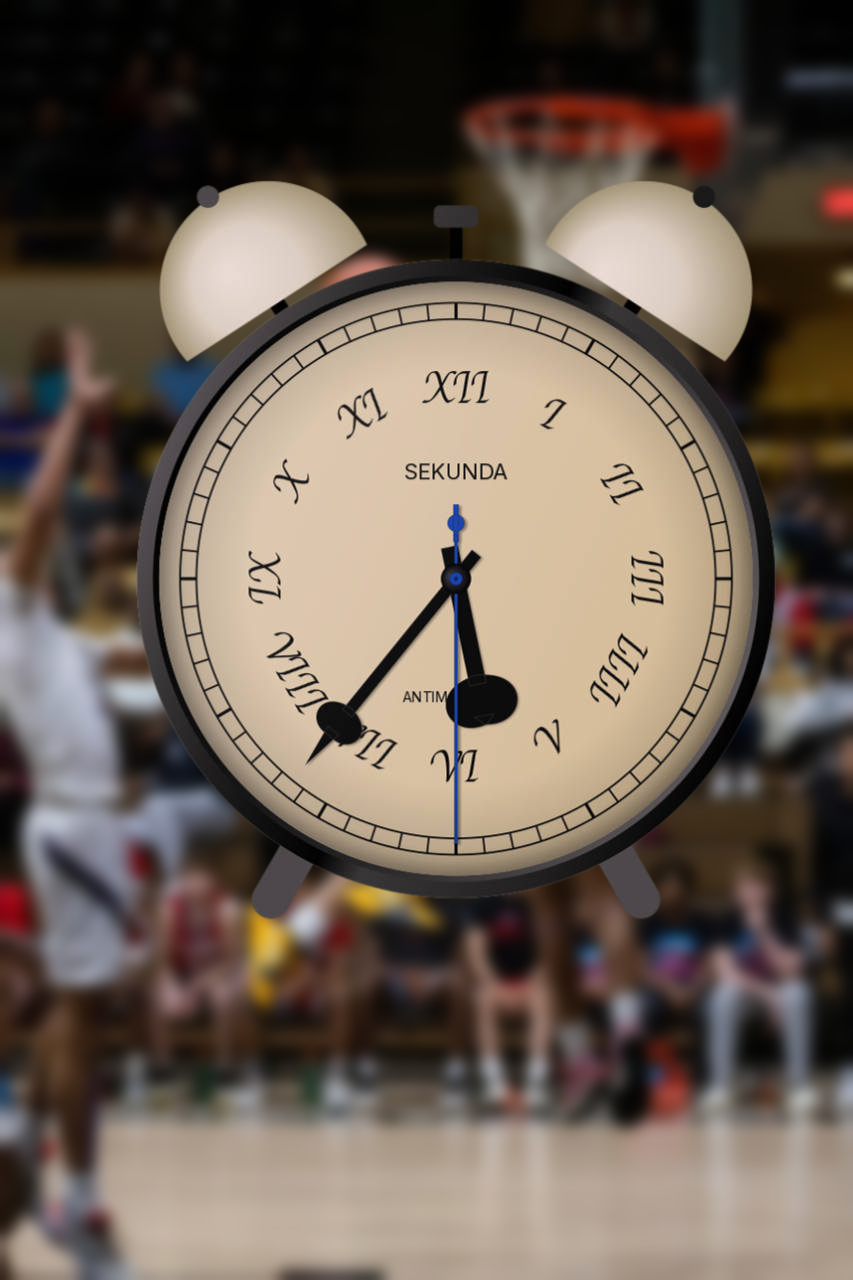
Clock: 5 h 36 min 30 s
